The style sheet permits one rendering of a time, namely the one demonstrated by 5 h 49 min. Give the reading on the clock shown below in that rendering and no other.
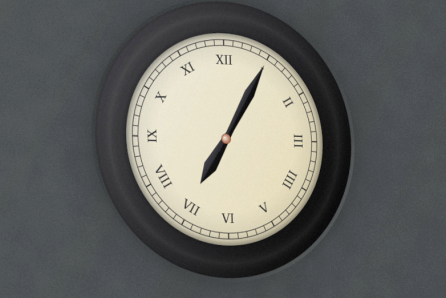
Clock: 7 h 05 min
